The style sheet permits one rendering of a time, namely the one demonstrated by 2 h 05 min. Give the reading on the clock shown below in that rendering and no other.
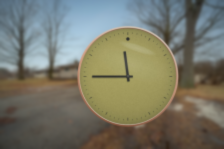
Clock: 11 h 45 min
